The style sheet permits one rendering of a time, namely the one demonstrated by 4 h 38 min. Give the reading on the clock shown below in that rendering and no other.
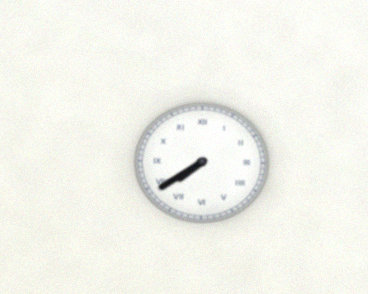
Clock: 7 h 39 min
